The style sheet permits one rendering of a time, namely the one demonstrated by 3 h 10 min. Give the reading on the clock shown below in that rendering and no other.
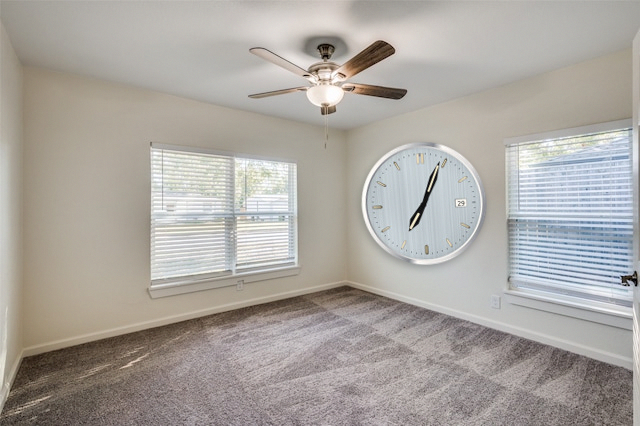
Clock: 7 h 04 min
